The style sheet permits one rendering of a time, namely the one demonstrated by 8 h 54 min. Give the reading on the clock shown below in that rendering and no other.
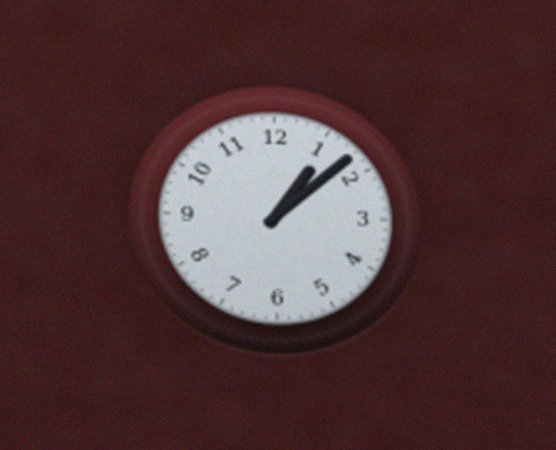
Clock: 1 h 08 min
